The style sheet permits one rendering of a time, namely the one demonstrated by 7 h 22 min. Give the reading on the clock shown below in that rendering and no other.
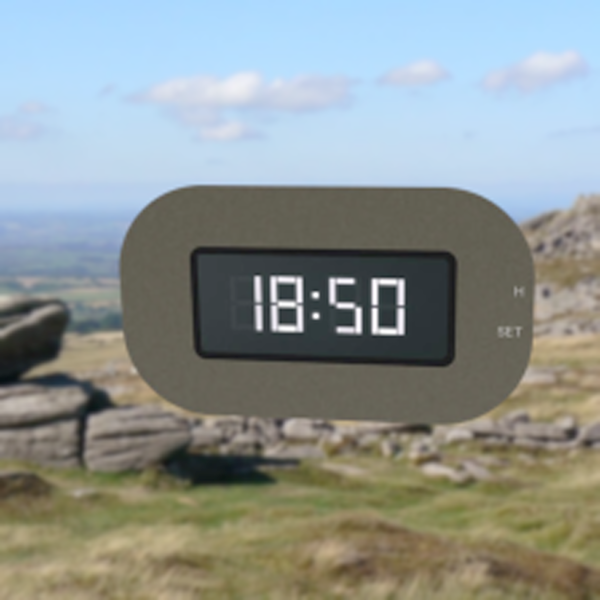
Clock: 18 h 50 min
